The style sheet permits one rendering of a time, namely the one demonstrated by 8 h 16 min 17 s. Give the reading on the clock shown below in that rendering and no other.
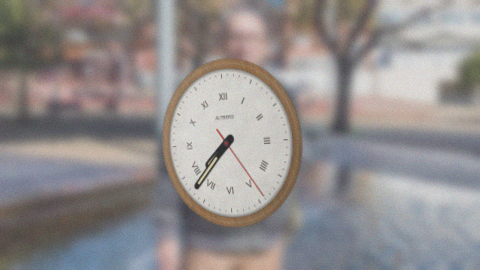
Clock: 7 h 37 min 24 s
